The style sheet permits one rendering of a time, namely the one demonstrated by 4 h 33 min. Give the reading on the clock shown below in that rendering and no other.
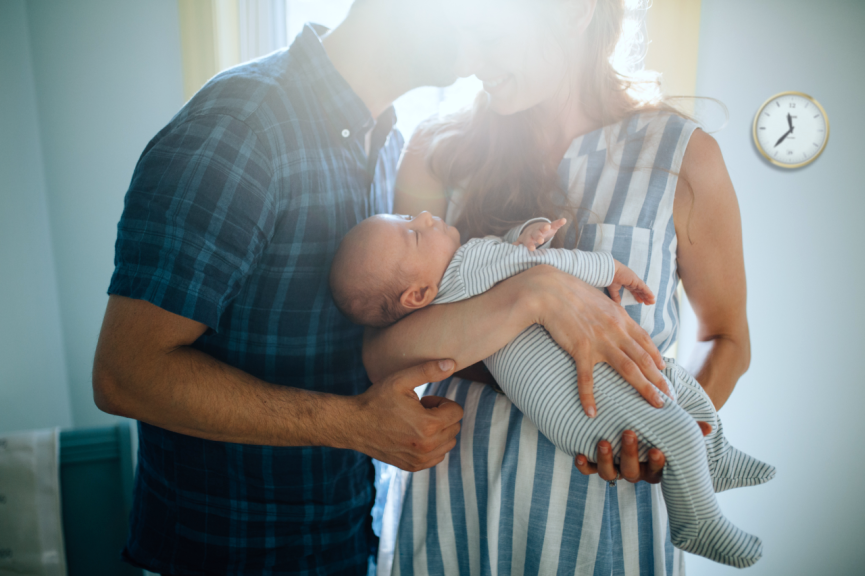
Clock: 11 h 37 min
